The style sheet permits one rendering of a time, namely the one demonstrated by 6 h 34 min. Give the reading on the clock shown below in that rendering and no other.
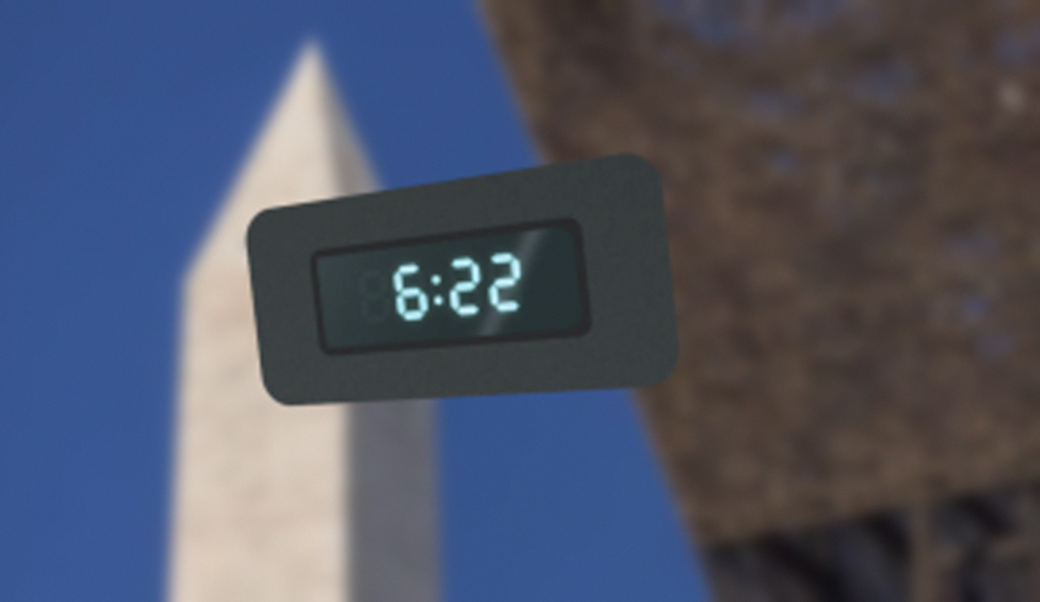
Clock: 6 h 22 min
